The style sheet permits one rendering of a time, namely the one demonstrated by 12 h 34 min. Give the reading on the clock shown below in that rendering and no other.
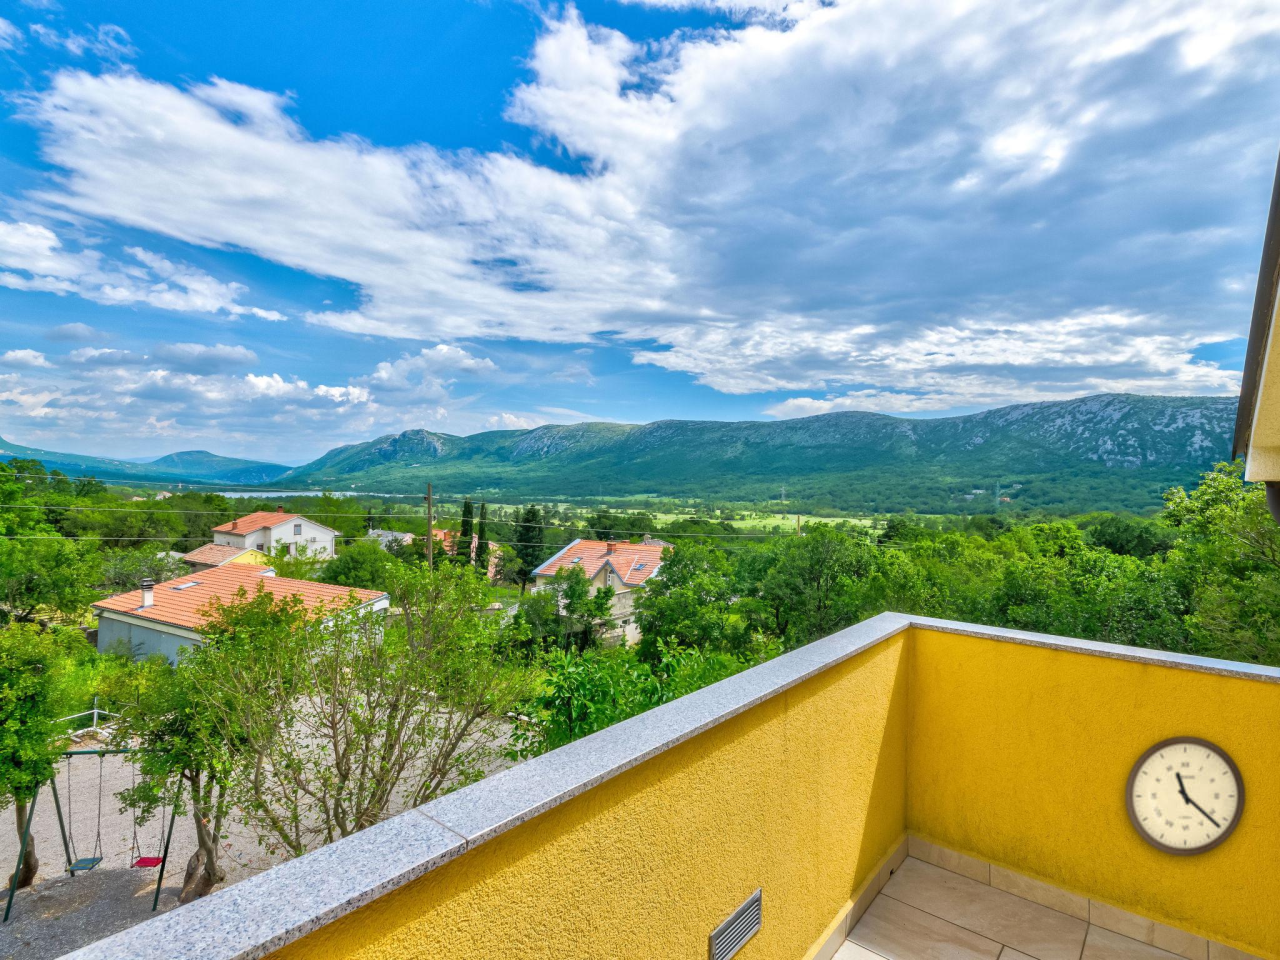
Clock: 11 h 22 min
